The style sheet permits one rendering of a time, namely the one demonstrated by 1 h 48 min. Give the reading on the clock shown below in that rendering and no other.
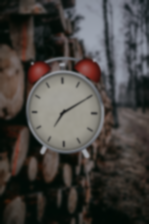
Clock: 7 h 10 min
